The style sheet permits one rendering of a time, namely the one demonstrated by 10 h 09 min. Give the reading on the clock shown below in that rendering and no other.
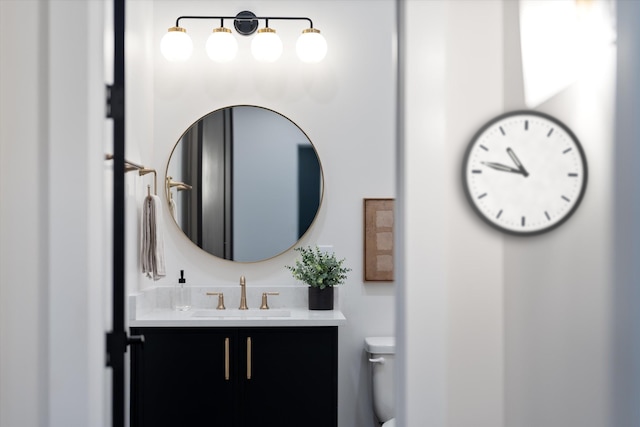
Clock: 10 h 47 min
